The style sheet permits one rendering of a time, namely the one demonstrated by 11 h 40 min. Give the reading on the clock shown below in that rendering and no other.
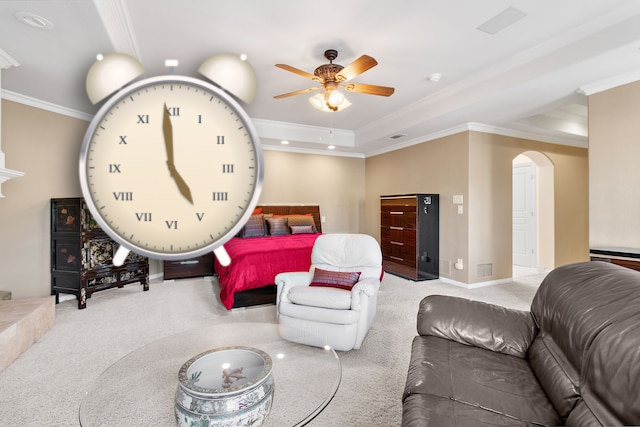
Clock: 4 h 59 min
